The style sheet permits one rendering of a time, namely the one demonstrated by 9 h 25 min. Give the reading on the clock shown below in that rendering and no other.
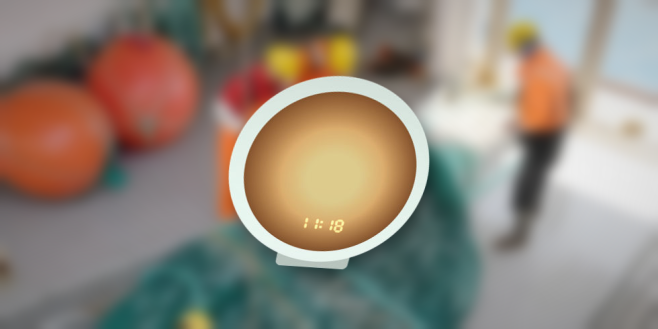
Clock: 11 h 18 min
